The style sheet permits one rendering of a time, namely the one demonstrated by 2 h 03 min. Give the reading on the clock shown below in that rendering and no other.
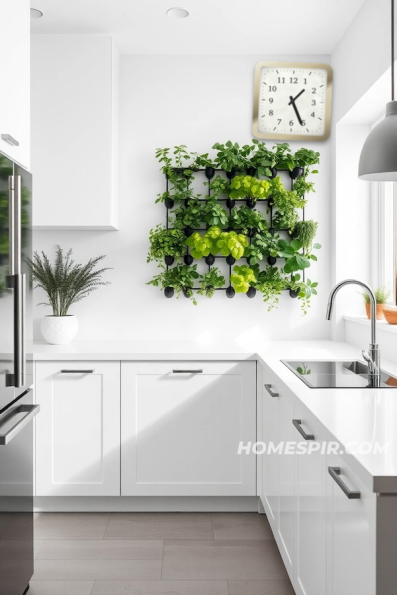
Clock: 1 h 26 min
